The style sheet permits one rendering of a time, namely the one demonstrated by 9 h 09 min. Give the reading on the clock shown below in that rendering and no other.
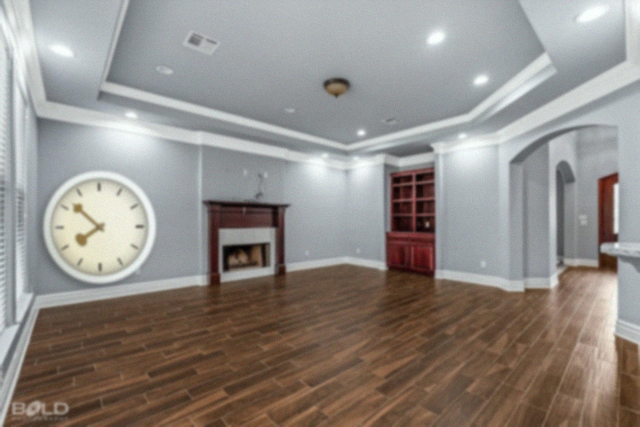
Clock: 7 h 52 min
